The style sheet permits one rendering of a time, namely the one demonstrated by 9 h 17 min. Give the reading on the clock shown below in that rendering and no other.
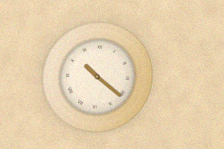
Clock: 10 h 21 min
